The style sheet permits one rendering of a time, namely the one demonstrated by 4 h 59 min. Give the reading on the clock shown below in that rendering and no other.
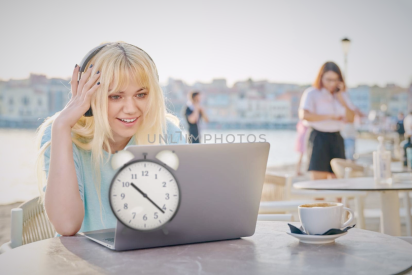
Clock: 10 h 22 min
